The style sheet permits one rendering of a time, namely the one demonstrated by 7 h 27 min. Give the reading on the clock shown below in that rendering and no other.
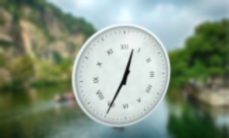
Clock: 12 h 35 min
